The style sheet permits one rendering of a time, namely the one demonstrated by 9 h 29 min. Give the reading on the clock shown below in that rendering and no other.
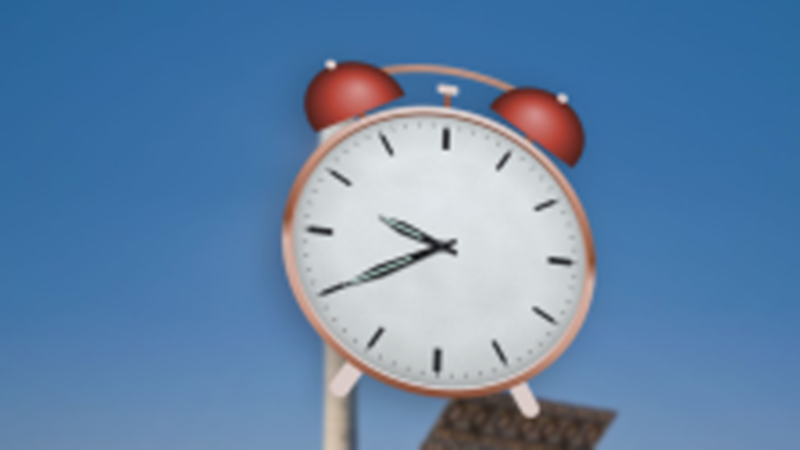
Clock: 9 h 40 min
